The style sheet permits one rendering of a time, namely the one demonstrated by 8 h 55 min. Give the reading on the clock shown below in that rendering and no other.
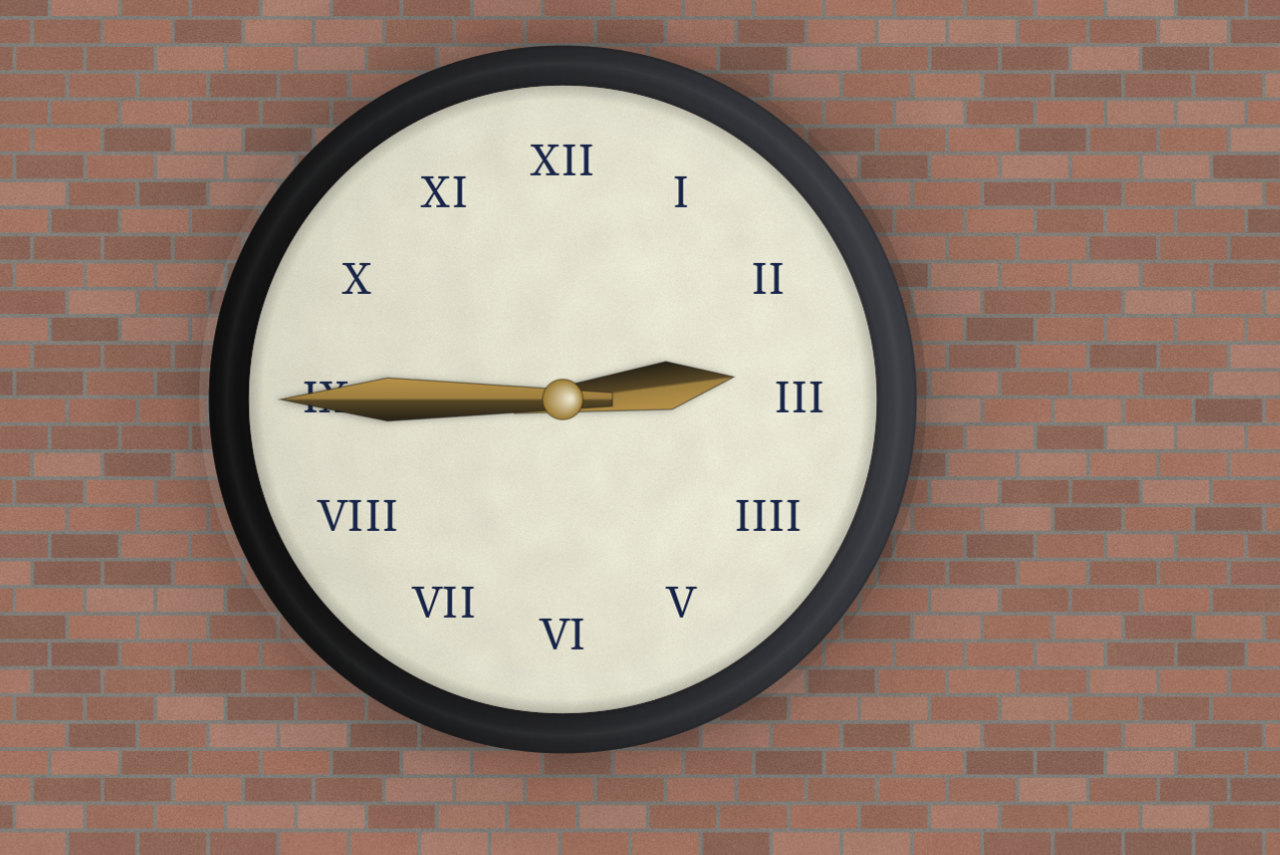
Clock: 2 h 45 min
